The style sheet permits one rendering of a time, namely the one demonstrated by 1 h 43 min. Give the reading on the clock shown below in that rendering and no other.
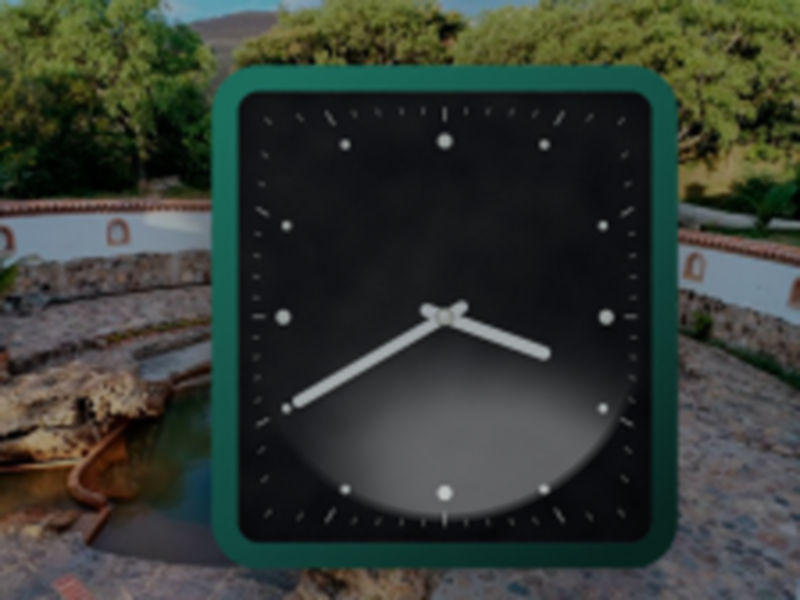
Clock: 3 h 40 min
